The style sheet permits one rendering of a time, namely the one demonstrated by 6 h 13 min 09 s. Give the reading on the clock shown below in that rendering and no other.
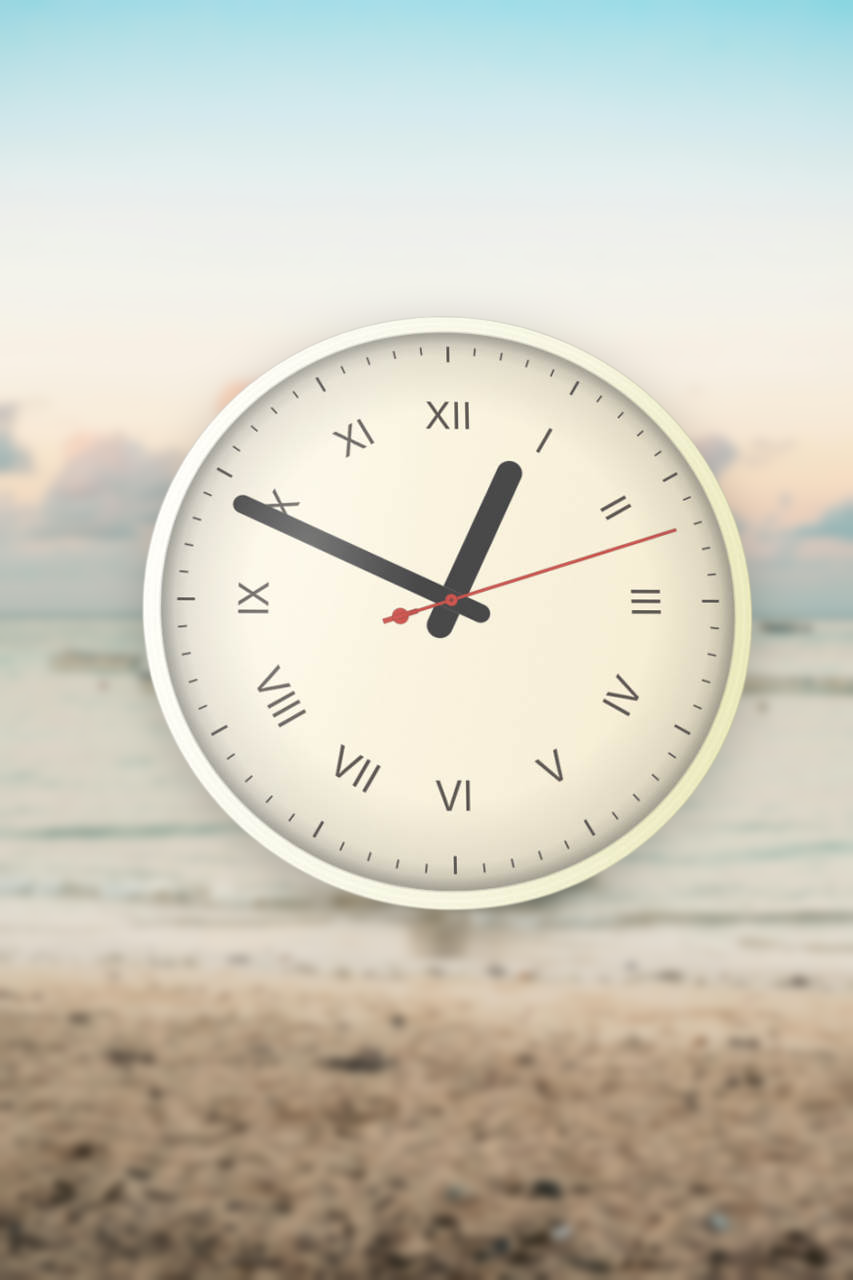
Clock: 12 h 49 min 12 s
